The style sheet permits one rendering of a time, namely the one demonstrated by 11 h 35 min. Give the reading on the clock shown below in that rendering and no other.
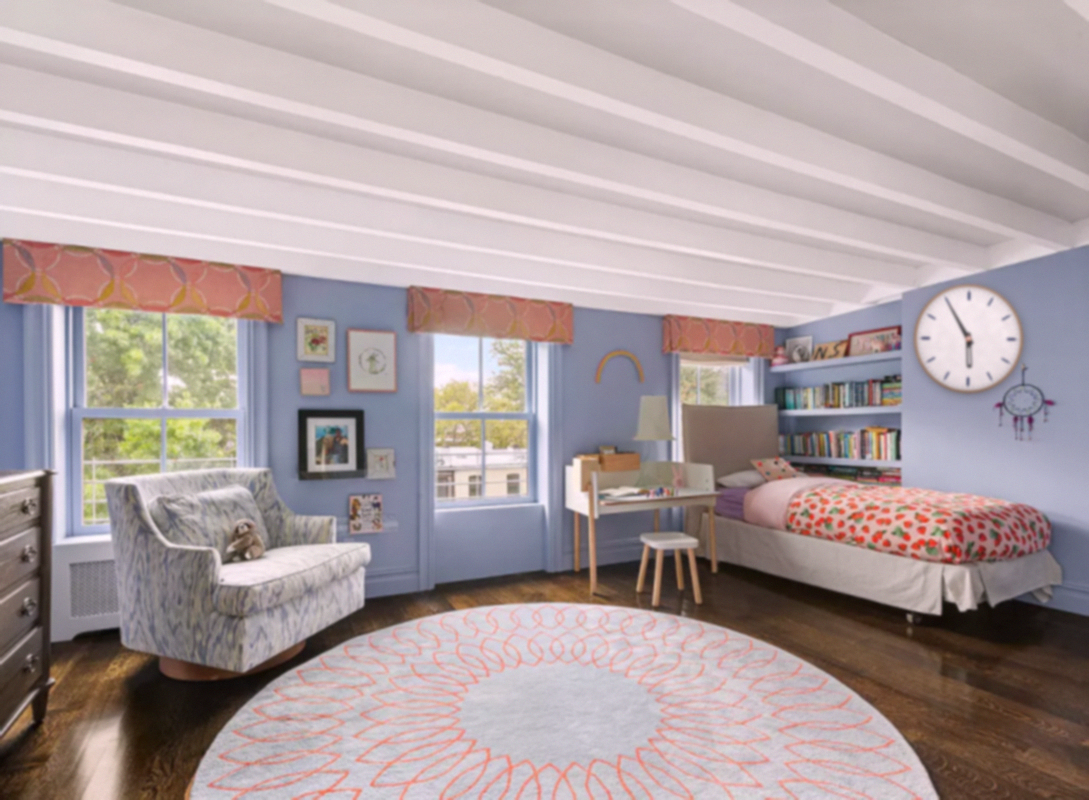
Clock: 5 h 55 min
